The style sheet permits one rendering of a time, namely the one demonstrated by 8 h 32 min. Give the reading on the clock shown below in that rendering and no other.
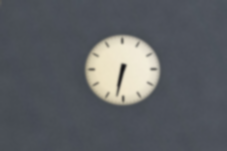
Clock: 6 h 32 min
